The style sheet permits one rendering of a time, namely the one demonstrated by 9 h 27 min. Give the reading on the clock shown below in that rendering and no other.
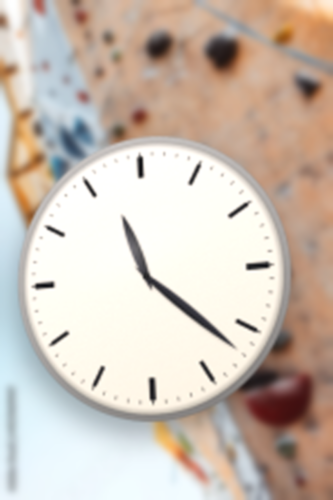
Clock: 11 h 22 min
